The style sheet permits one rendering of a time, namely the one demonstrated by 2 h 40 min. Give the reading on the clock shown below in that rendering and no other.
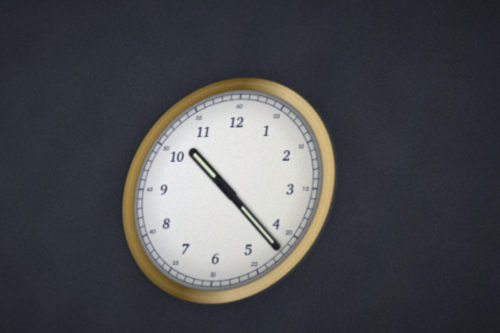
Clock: 10 h 22 min
